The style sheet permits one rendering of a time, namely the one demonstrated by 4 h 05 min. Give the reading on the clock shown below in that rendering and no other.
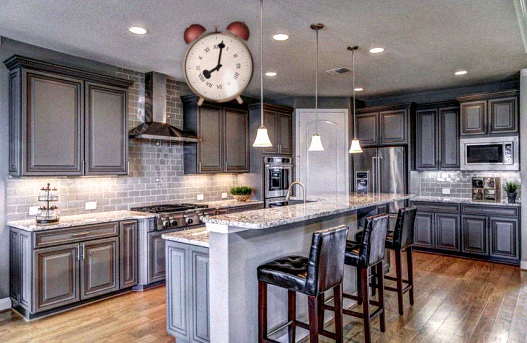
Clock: 8 h 02 min
